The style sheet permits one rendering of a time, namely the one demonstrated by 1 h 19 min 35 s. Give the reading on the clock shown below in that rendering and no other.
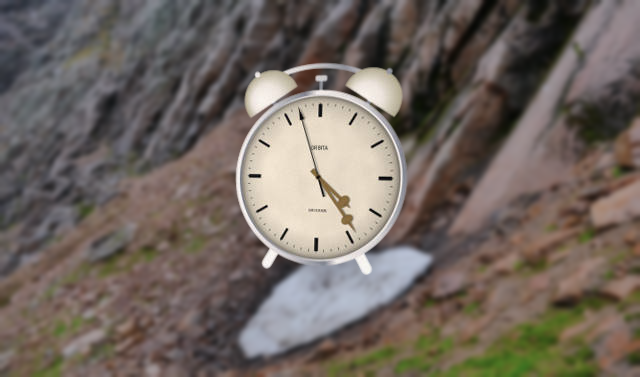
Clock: 4 h 23 min 57 s
